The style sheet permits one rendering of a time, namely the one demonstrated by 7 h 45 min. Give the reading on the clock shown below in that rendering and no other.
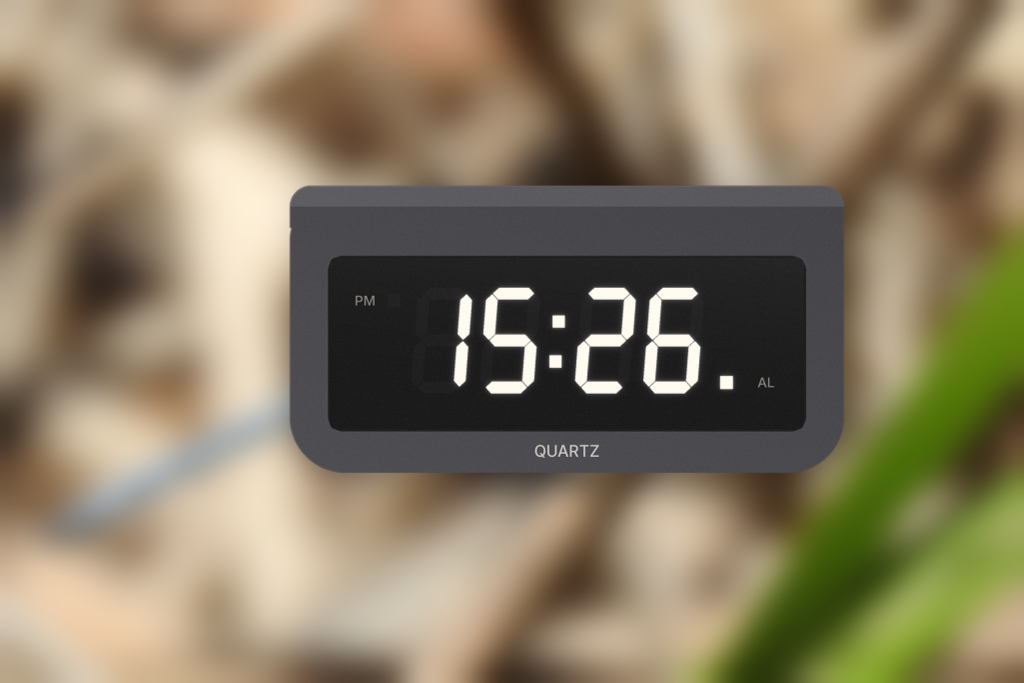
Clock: 15 h 26 min
